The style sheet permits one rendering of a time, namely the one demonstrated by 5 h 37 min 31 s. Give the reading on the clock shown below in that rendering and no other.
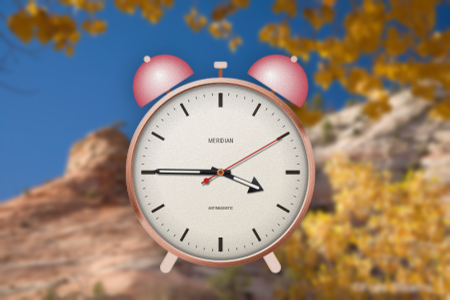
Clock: 3 h 45 min 10 s
